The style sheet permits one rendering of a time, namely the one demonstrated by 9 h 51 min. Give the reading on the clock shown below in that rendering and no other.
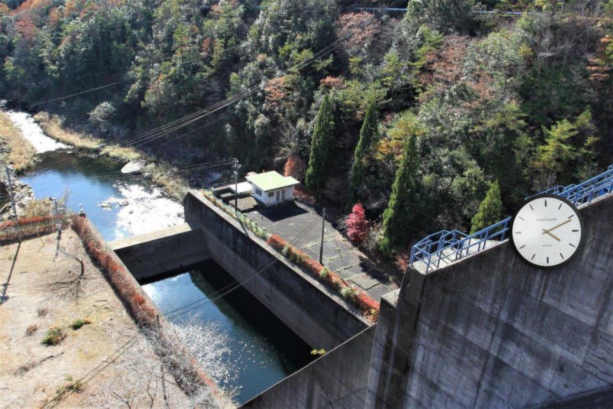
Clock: 4 h 11 min
